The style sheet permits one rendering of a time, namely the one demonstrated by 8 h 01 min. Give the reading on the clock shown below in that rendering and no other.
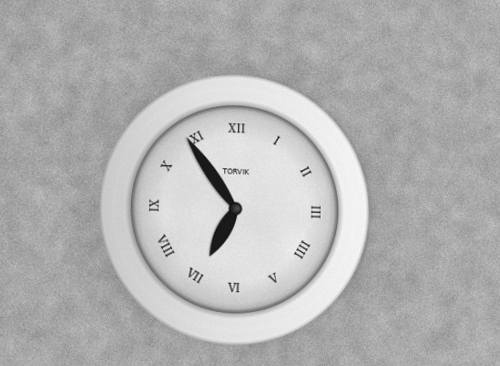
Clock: 6 h 54 min
